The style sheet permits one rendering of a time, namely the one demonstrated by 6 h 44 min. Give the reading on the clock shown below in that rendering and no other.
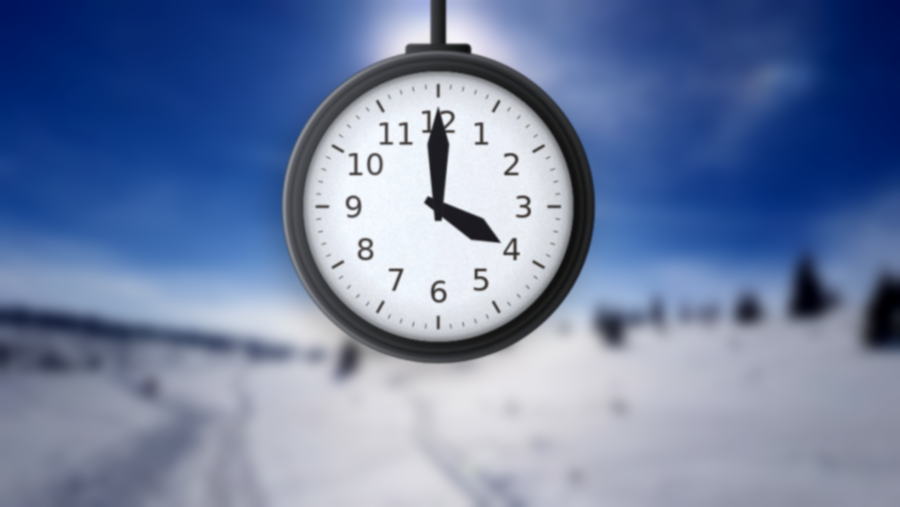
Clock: 4 h 00 min
